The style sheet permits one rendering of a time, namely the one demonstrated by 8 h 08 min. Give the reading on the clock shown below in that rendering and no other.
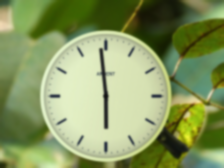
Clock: 5 h 59 min
